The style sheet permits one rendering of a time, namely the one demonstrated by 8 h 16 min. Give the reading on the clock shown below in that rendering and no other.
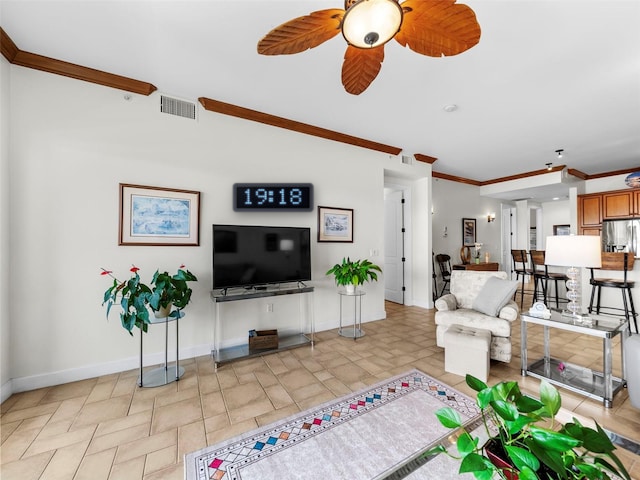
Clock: 19 h 18 min
